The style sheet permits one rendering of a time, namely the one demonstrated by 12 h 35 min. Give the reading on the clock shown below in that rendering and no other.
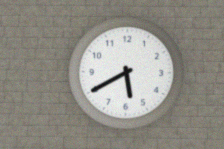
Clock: 5 h 40 min
